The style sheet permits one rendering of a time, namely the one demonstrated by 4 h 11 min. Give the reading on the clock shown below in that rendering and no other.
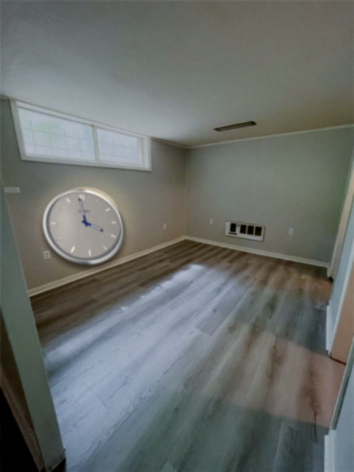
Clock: 3 h 59 min
